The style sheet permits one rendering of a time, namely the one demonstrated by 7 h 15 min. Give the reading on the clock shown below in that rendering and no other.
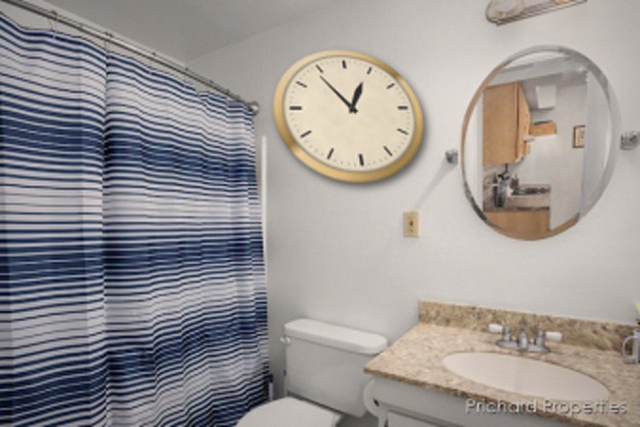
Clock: 12 h 54 min
